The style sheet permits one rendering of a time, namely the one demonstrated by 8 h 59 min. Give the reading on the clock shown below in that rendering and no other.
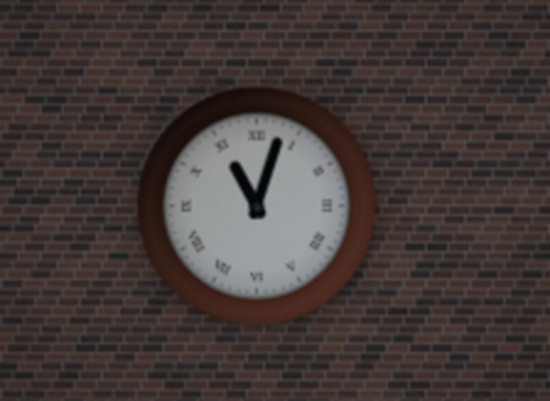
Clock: 11 h 03 min
